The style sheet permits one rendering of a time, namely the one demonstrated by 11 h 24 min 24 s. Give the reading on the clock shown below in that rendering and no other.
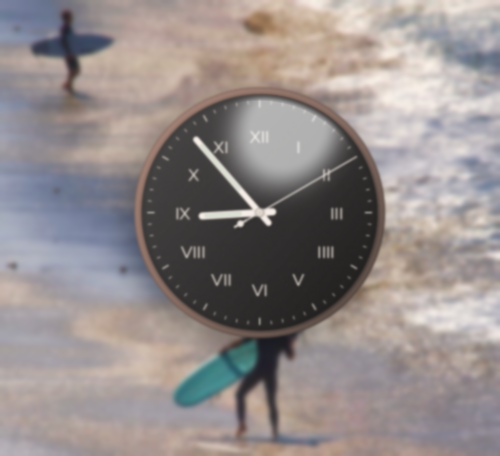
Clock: 8 h 53 min 10 s
